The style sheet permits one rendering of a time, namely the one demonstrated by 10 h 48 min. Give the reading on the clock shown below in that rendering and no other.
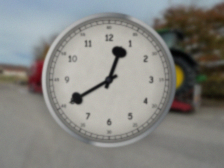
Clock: 12 h 40 min
